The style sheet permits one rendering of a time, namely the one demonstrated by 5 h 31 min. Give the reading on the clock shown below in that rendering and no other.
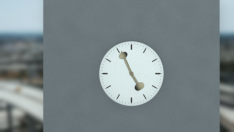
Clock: 4 h 56 min
